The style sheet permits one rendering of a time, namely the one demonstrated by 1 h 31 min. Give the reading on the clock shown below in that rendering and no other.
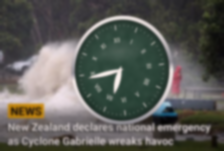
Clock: 6 h 44 min
